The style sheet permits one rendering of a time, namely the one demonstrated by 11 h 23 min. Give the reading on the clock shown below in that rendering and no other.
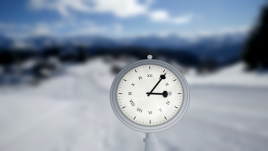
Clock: 3 h 06 min
